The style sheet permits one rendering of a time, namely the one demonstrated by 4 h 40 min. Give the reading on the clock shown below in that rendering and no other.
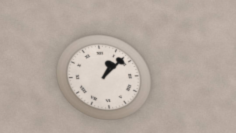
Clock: 1 h 08 min
